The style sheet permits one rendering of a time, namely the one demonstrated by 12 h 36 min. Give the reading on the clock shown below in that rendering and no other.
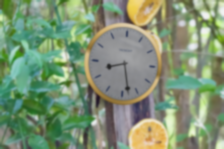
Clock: 8 h 28 min
